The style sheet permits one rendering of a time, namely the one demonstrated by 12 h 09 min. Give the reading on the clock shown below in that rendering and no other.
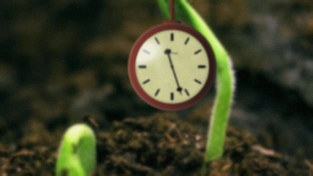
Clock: 11 h 27 min
